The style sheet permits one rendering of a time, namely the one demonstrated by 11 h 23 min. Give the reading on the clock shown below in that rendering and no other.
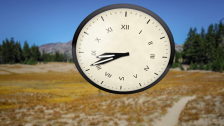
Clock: 8 h 41 min
